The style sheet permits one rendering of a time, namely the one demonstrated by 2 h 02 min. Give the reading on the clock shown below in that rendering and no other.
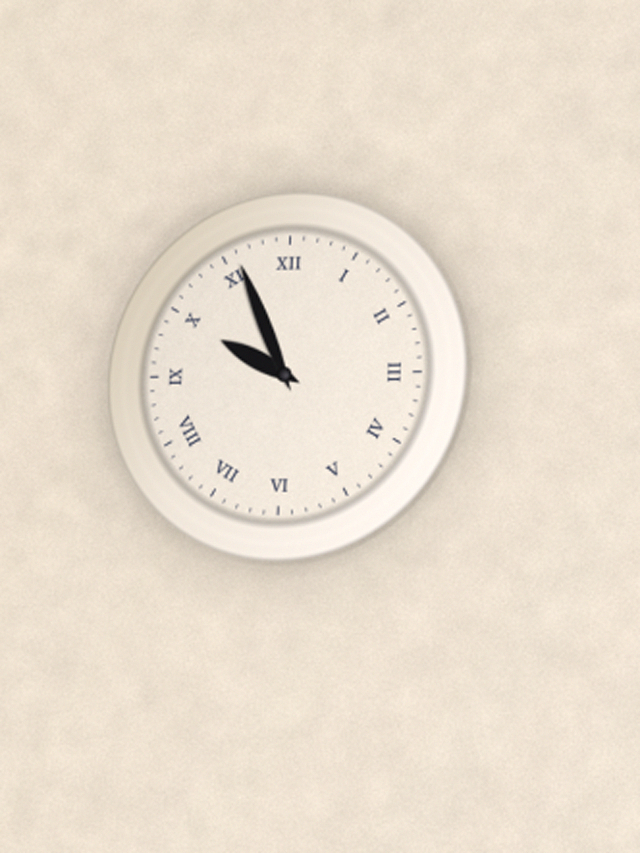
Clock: 9 h 56 min
